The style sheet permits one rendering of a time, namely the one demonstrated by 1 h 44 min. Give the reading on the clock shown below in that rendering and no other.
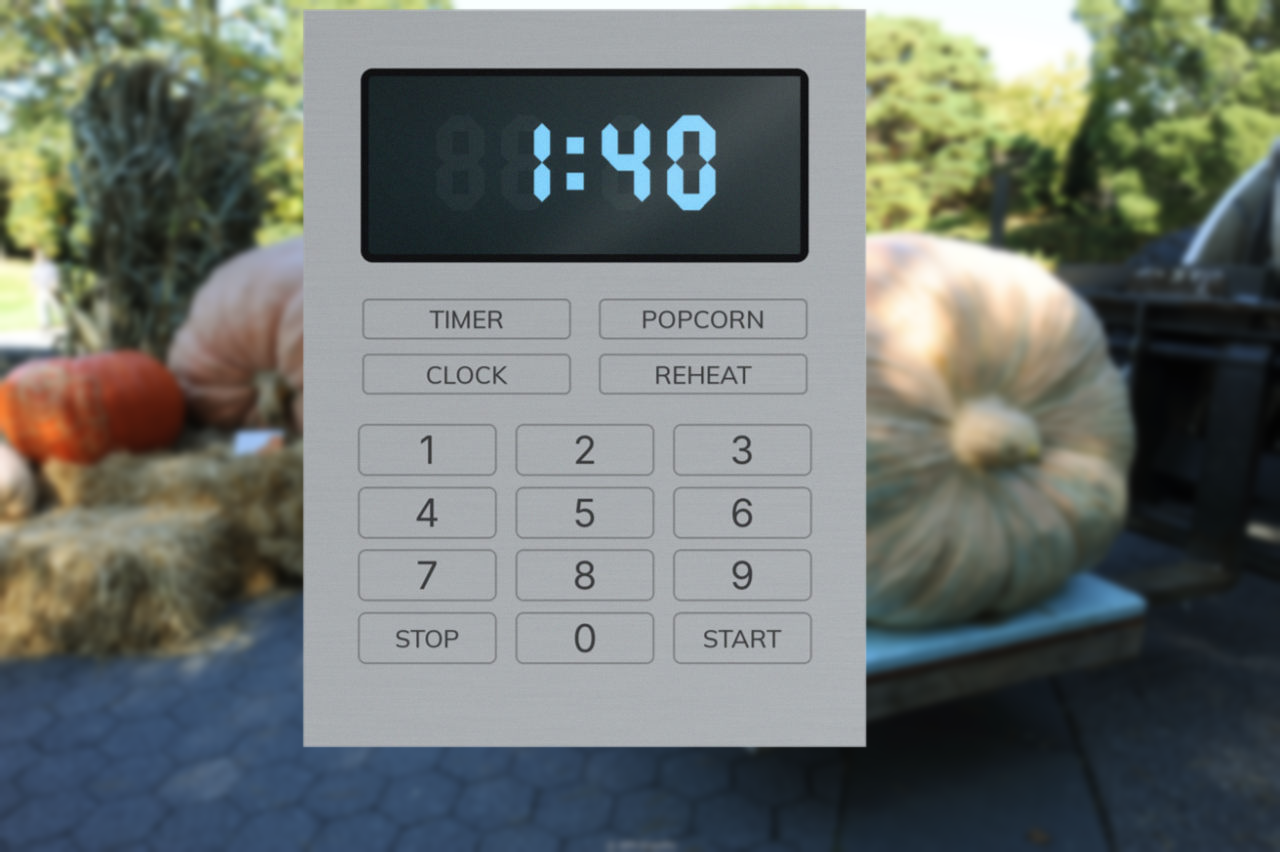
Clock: 1 h 40 min
